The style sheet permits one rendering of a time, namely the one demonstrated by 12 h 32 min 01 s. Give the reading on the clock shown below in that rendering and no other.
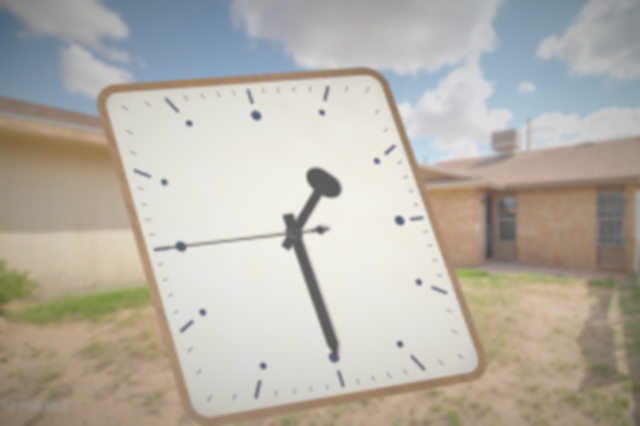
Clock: 1 h 29 min 45 s
